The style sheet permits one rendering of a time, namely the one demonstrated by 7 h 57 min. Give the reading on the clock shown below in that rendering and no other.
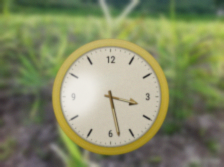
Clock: 3 h 28 min
